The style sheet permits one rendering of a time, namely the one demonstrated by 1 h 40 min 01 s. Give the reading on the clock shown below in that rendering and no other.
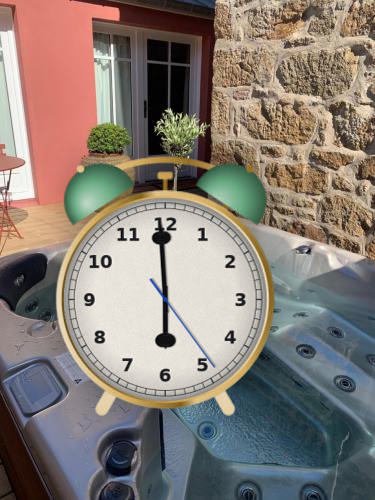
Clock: 5 h 59 min 24 s
